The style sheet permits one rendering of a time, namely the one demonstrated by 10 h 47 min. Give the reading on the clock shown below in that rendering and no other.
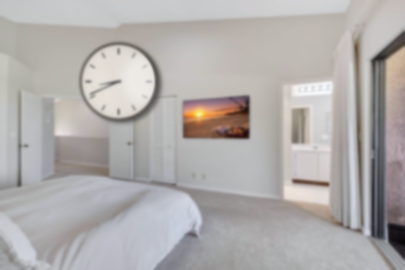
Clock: 8 h 41 min
